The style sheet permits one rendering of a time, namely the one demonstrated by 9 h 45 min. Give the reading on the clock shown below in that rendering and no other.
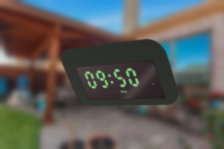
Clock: 9 h 50 min
